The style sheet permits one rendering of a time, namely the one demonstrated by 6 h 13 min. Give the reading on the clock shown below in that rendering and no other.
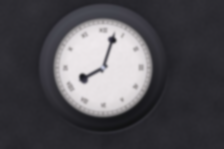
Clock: 8 h 03 min
